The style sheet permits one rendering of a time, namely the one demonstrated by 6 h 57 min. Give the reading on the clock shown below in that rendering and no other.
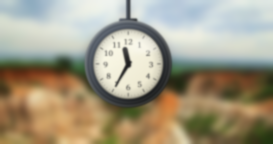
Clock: 11 h 35 min
